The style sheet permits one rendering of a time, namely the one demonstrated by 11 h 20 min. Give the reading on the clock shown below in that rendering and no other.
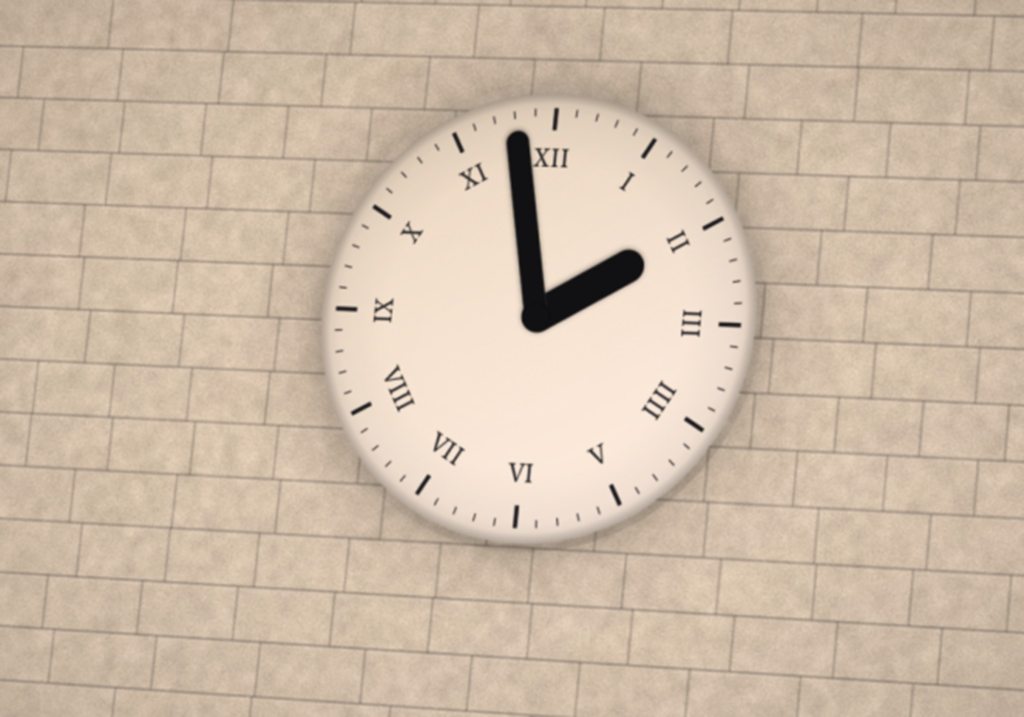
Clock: 1 h 58 min
